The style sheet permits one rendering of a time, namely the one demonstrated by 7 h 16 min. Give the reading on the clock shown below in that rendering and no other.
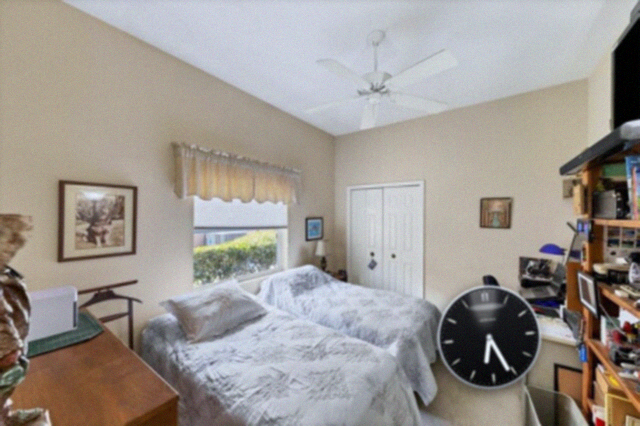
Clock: 6 h 26 min
